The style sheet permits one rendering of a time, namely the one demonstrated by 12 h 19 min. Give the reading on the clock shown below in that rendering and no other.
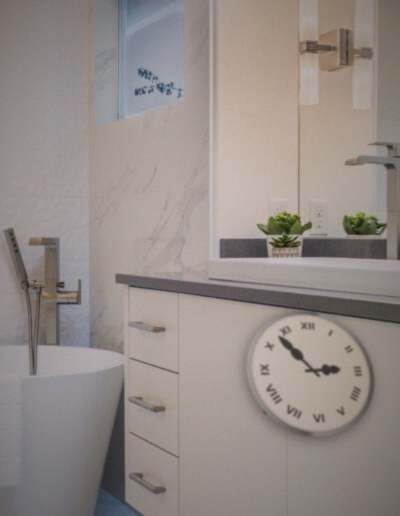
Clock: 2 h 53 min
